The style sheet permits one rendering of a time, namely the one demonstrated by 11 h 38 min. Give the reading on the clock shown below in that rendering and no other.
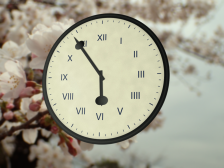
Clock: 5 h 54 min
